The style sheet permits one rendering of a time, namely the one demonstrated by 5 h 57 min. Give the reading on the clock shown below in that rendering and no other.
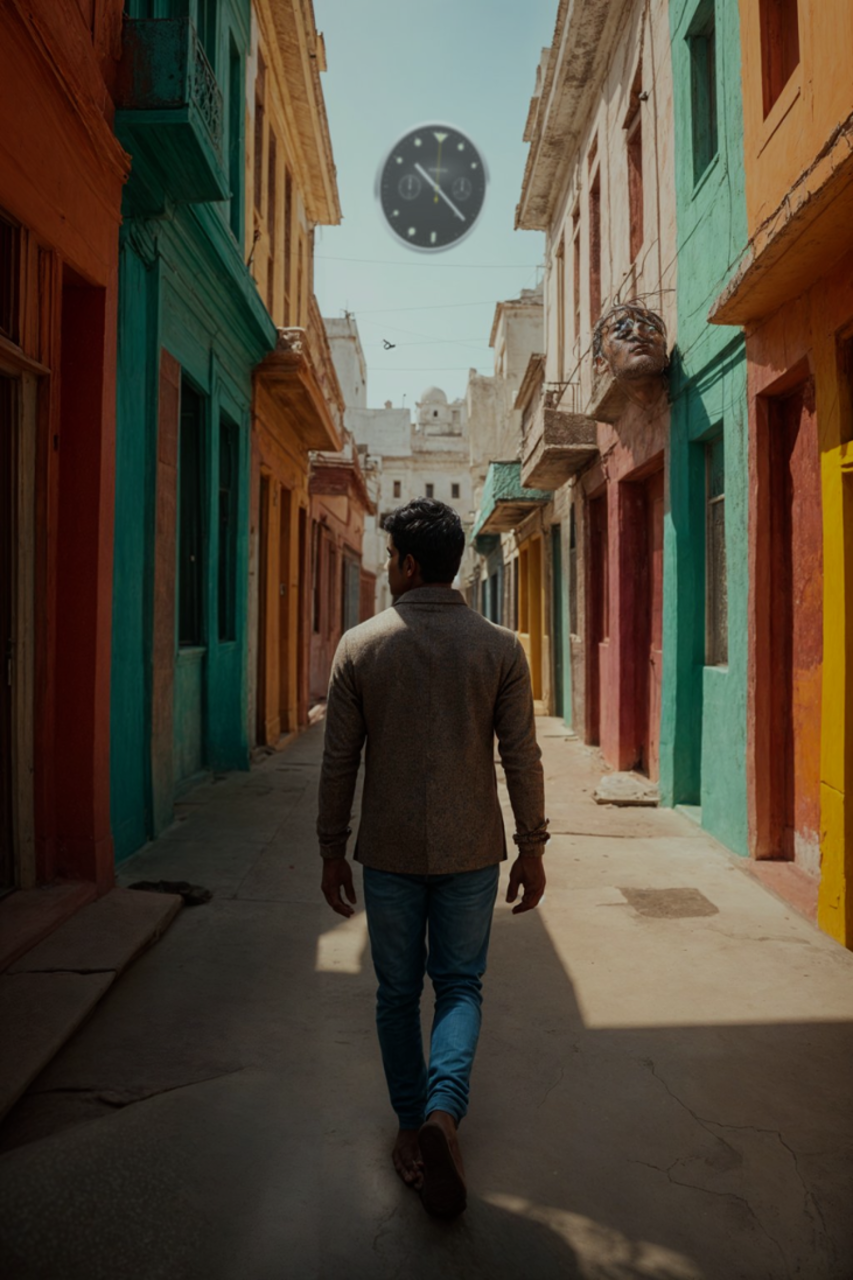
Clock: 10 h 22 min
